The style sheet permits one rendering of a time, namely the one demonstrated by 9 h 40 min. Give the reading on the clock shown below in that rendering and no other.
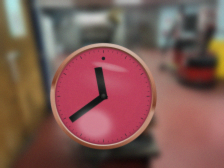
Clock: 11 h 39 min
